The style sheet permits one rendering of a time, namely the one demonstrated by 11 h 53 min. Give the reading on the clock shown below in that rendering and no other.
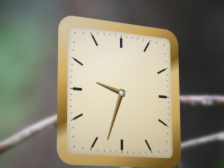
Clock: 9 h 33 min
